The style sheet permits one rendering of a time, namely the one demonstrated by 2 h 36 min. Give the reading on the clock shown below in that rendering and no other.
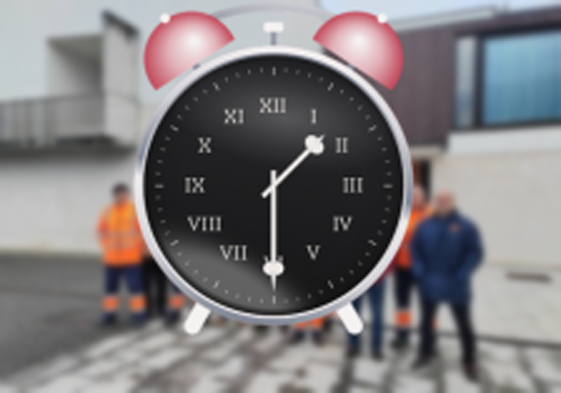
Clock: 1 h 30 min
